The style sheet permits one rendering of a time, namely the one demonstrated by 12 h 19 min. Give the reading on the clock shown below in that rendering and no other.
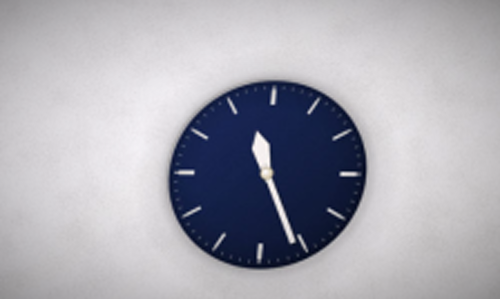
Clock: 11 h 26 min
